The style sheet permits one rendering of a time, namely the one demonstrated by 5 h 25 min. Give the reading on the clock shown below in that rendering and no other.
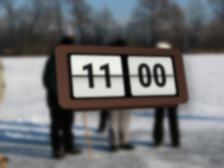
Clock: 11 h 00 min
